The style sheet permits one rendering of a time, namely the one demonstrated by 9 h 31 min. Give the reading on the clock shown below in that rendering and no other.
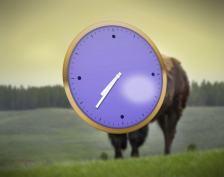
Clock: 7 h 37 min
